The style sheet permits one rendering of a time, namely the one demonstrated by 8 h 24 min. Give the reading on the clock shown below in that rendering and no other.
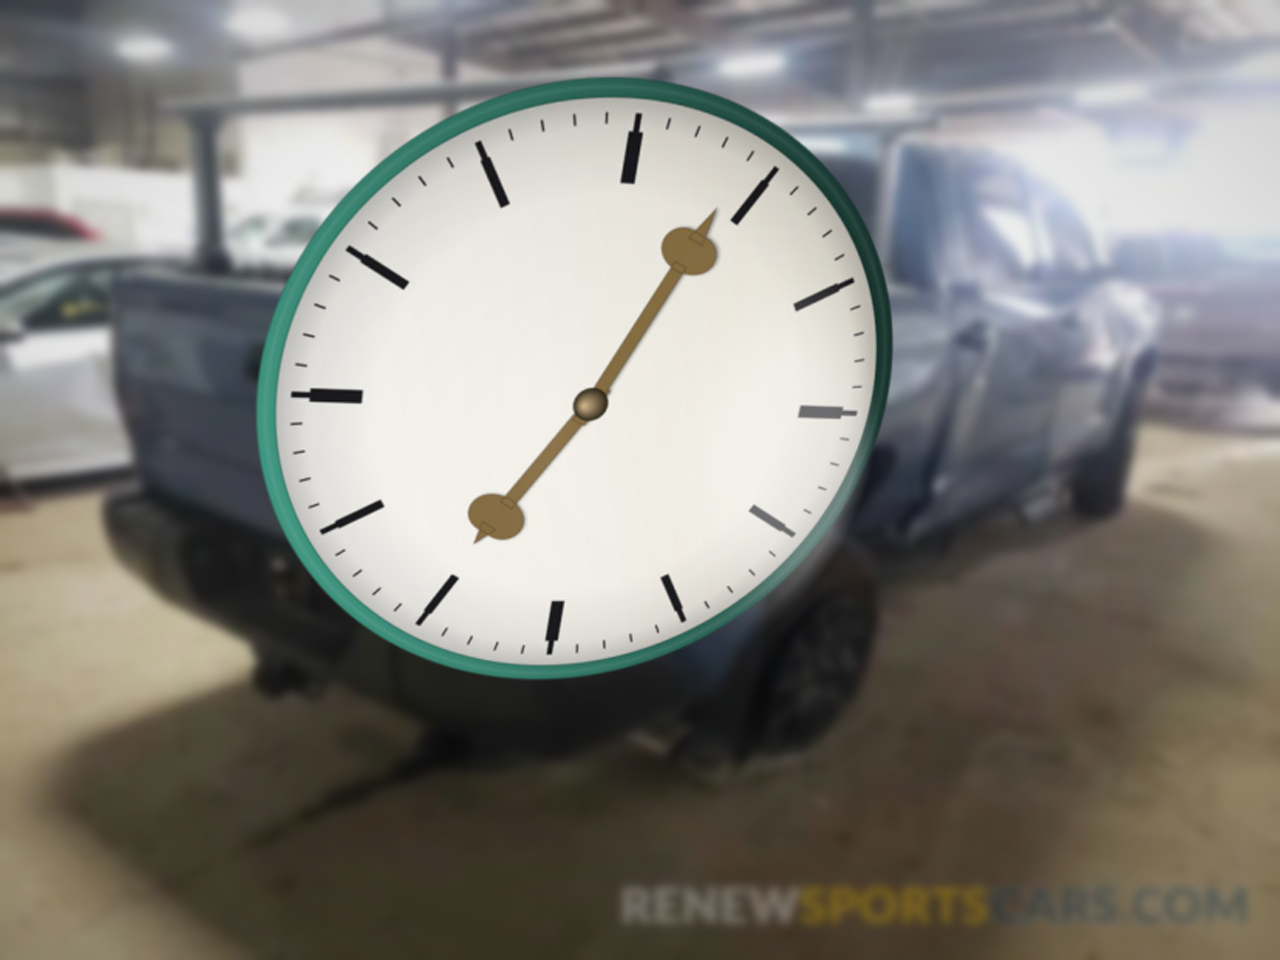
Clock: 7 h 04 min
